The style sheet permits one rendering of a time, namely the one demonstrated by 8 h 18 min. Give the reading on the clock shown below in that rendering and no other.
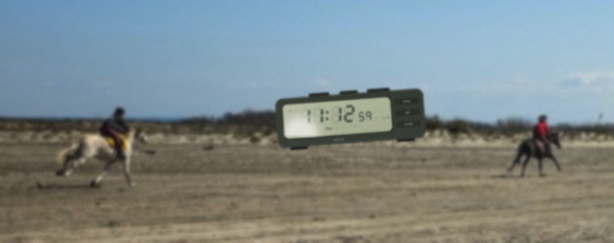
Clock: 11 h 12 min
